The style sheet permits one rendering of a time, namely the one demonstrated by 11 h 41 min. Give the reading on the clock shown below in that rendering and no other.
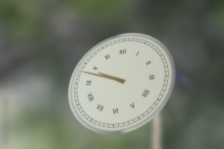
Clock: 9 h 48 min
